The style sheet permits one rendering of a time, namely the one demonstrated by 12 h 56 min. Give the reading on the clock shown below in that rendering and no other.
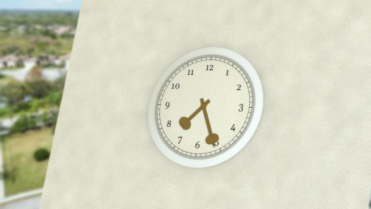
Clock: 7 h 26 min
